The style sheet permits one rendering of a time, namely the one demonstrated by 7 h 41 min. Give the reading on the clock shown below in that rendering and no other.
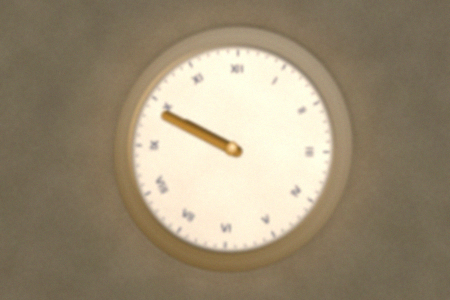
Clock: 9 h 49 min
